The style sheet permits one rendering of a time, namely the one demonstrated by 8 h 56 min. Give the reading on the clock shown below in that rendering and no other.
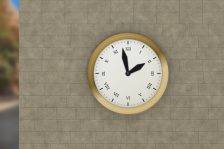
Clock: 1 h 58 min
